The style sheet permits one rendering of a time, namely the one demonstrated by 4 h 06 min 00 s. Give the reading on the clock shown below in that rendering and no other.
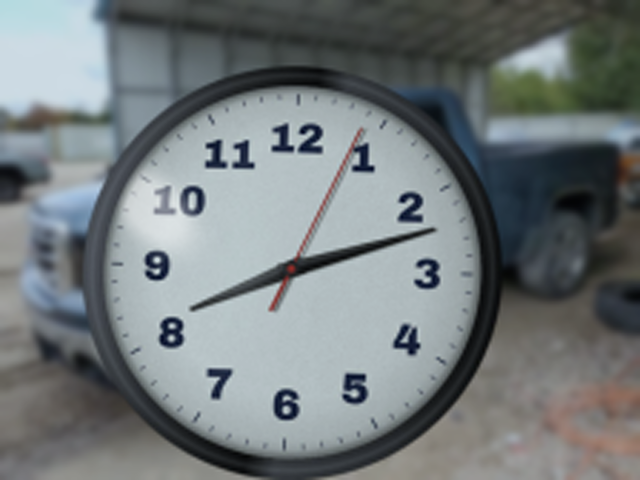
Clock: 8 h 12 min 04 s
